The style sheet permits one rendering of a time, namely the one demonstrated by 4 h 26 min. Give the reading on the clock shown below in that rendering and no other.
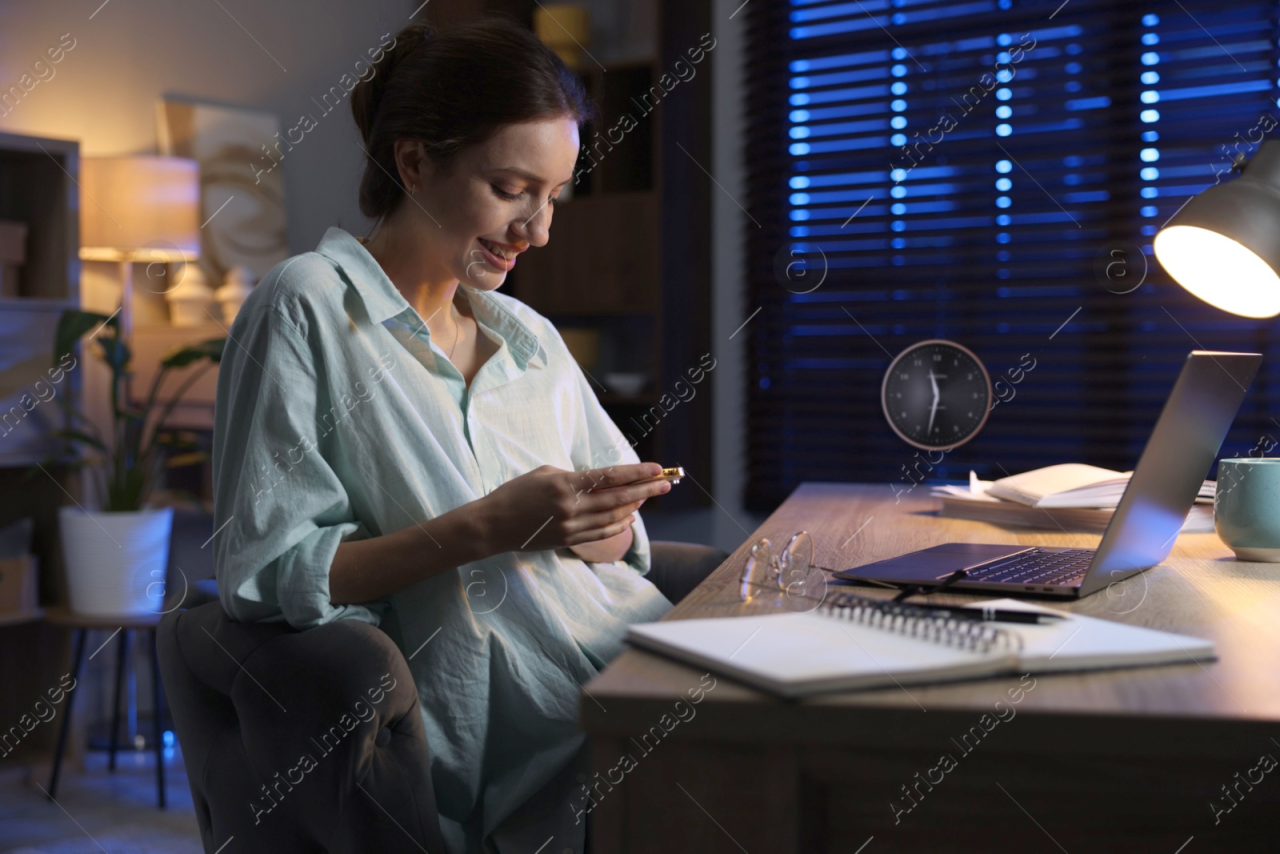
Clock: 11 h 32 min
